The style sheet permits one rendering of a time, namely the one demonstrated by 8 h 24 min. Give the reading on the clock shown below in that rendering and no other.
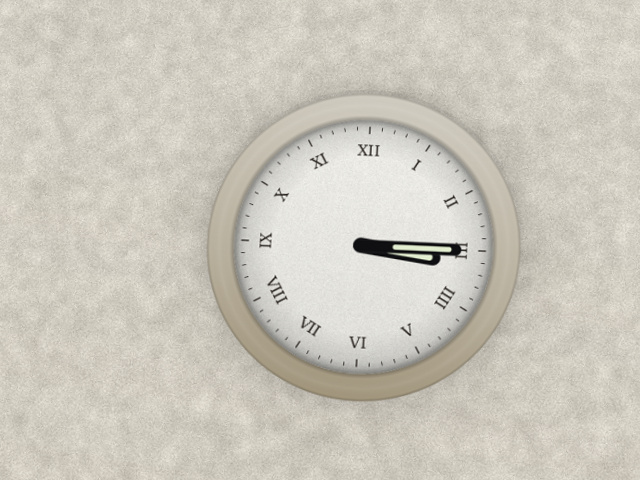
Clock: 3 h 15 min
